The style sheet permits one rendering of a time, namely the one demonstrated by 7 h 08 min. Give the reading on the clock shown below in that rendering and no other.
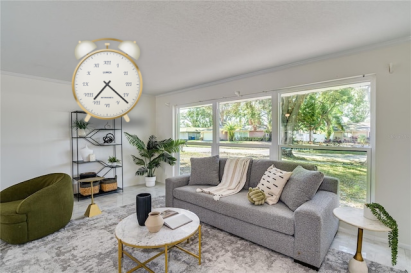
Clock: 7 h 22 min
